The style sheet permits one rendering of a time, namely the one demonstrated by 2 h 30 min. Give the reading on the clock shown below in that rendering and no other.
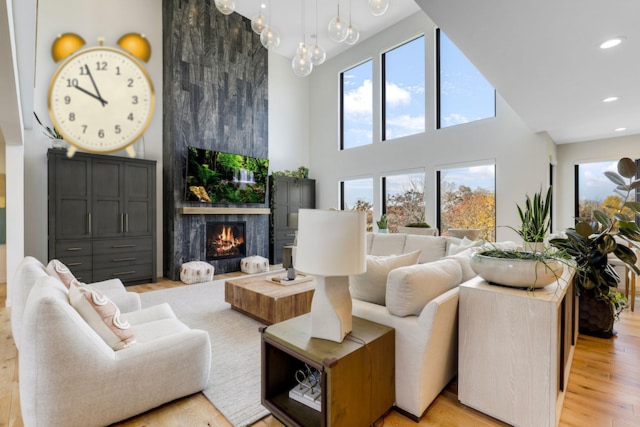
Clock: 9 h 56 min
